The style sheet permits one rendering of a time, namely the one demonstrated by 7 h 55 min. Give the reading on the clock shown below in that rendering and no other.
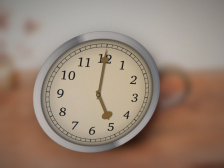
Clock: 5 h 00 min
